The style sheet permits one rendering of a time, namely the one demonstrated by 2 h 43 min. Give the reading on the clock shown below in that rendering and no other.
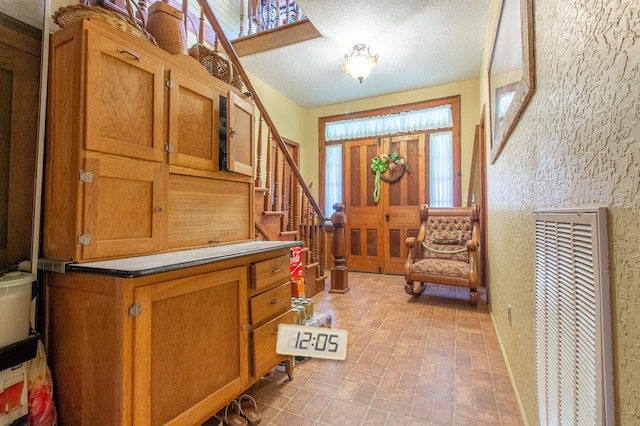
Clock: 12 h 05 min
